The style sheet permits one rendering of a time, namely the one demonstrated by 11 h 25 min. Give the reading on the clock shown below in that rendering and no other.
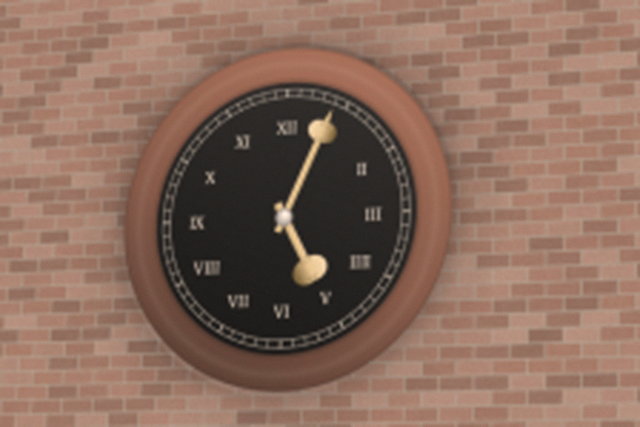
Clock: 5 h 04 min
